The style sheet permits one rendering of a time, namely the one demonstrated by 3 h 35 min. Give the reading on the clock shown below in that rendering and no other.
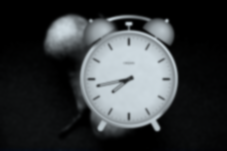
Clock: 7 h 43 min
